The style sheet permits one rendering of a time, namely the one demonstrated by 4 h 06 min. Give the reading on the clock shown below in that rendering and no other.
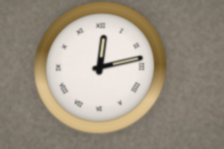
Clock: 12 h 13 min
